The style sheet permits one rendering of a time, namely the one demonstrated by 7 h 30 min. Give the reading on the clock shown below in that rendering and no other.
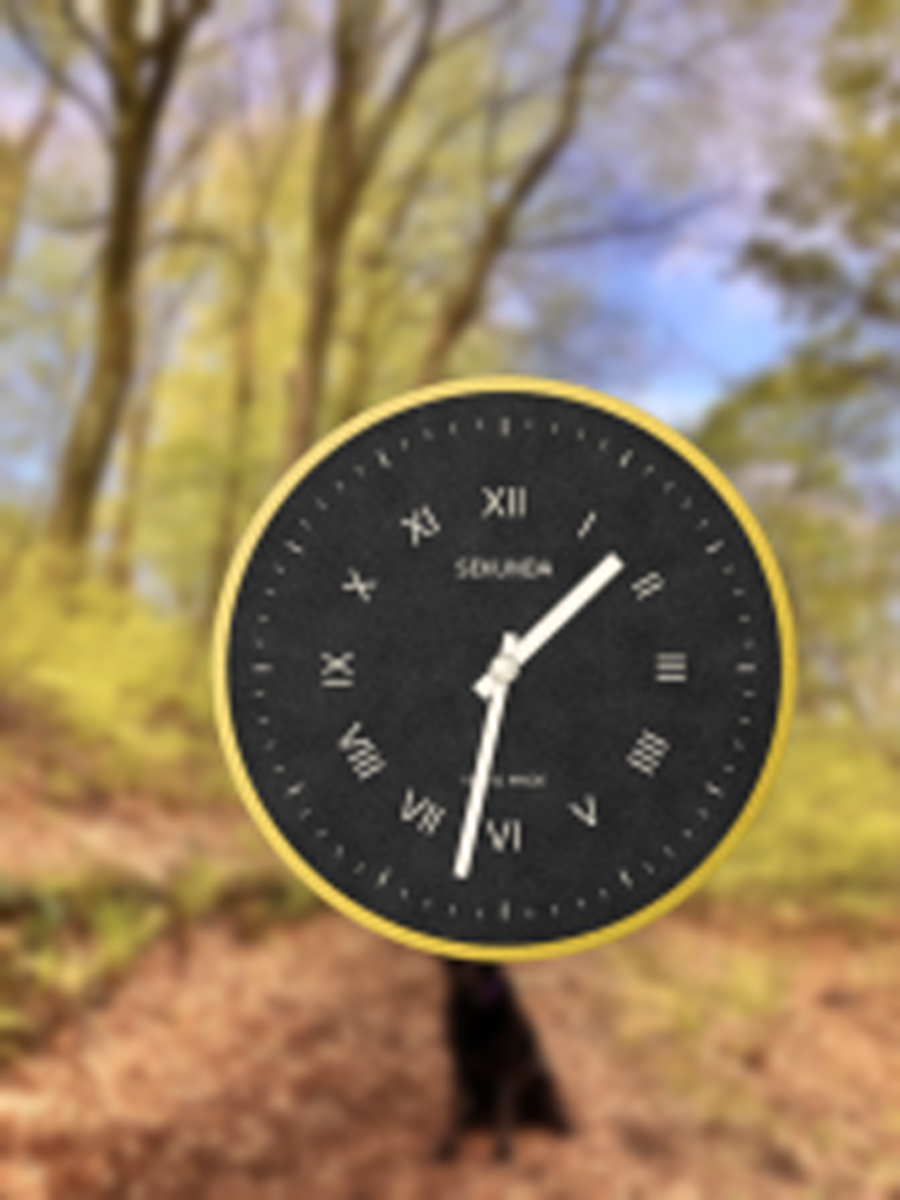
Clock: 1 h 32 min
